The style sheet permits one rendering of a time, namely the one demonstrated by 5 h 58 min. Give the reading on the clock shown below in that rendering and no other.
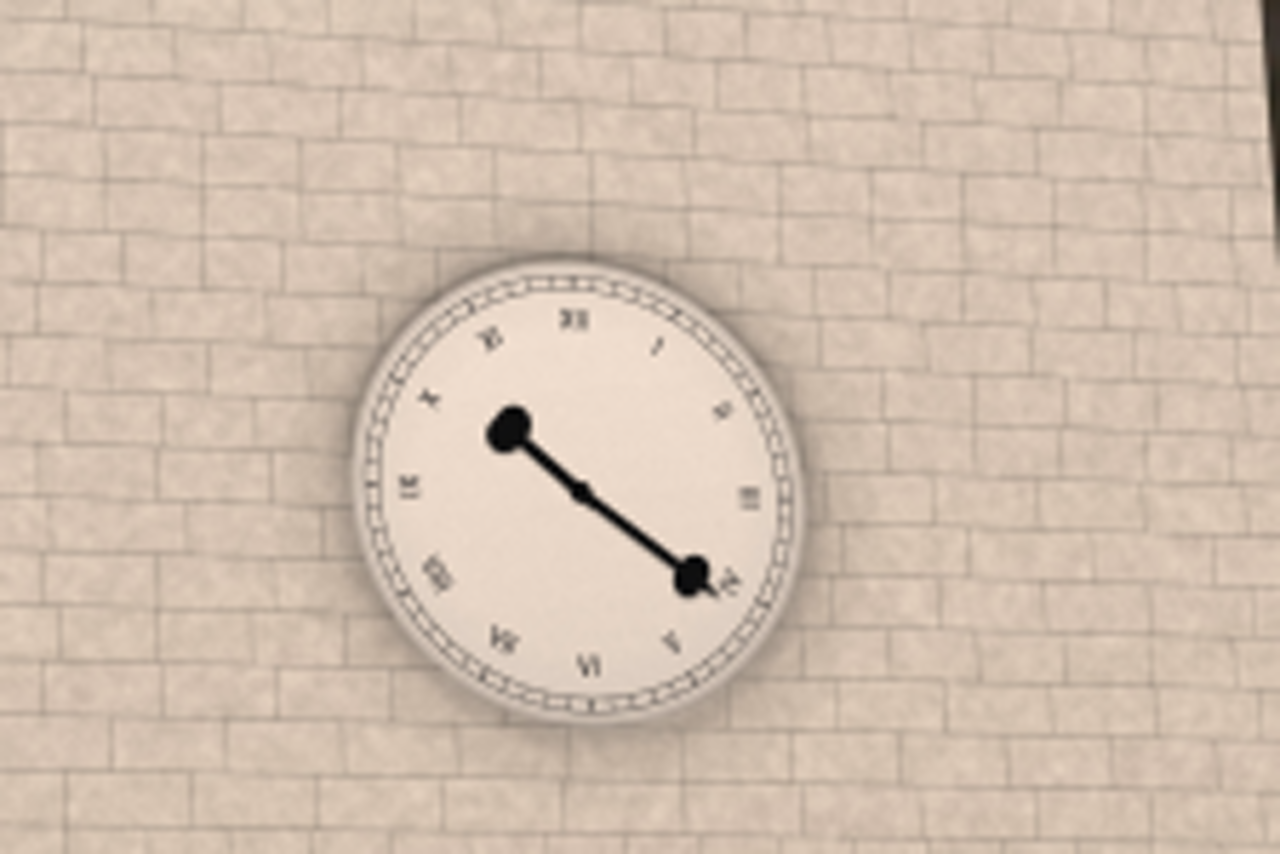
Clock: 10 h 21 min
